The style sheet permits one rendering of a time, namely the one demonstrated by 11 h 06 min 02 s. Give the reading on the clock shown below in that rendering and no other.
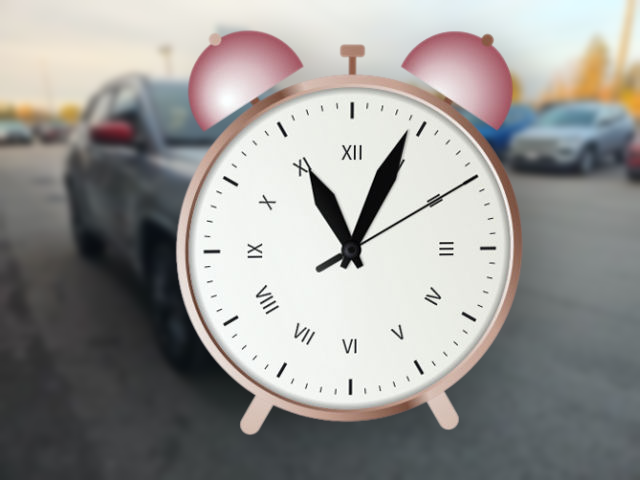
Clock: 11 h 04 min 10 s
